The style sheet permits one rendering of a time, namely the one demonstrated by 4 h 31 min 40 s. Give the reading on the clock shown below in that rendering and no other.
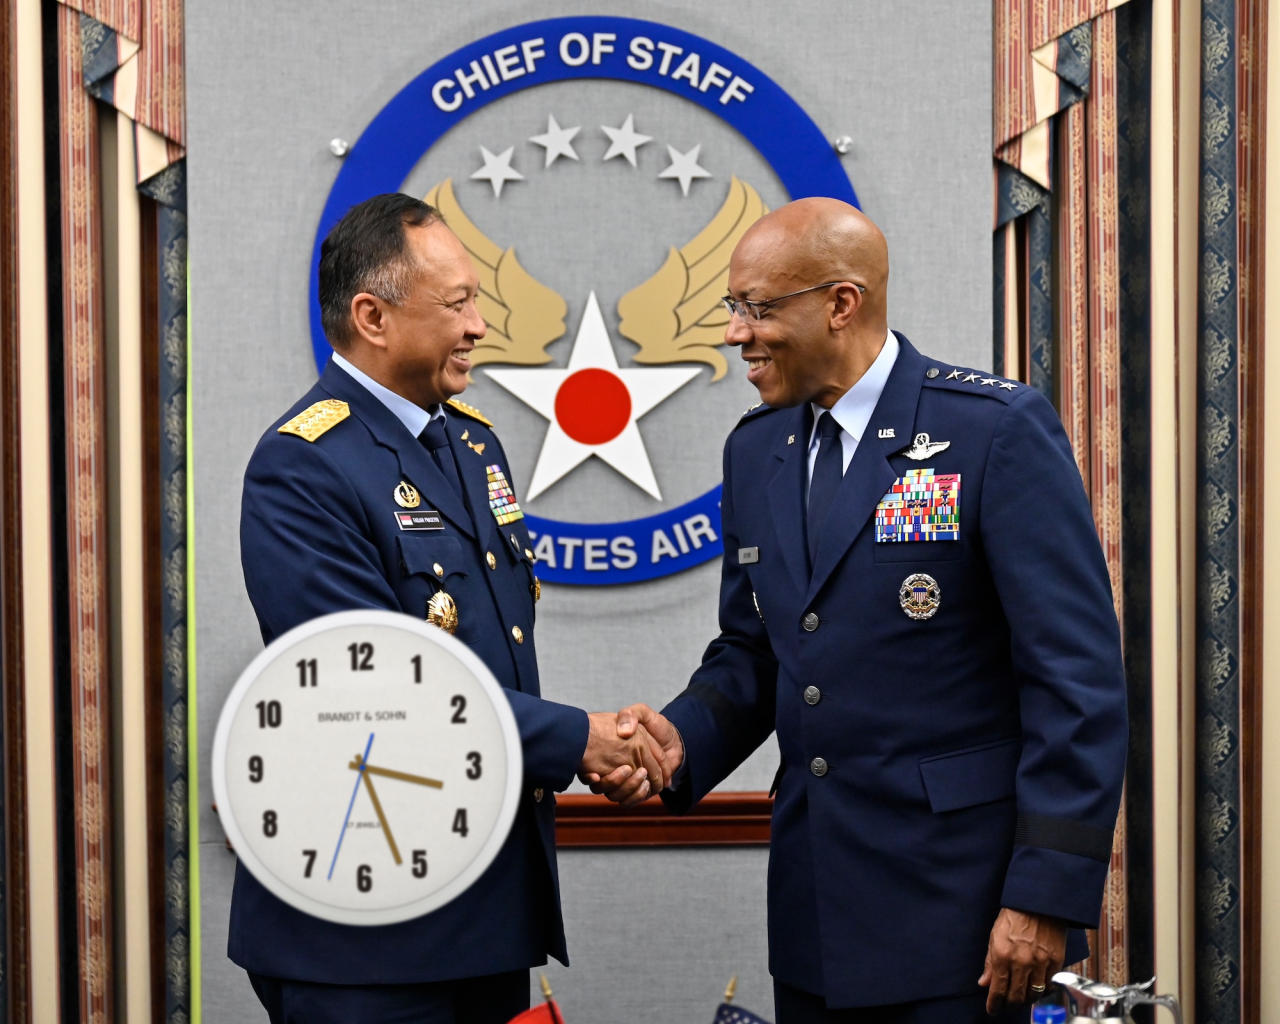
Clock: 3 h 26 min 33 s
